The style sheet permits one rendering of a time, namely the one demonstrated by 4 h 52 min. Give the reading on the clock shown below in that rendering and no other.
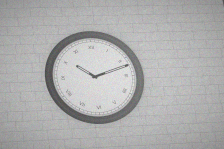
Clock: 10 h 12 min
